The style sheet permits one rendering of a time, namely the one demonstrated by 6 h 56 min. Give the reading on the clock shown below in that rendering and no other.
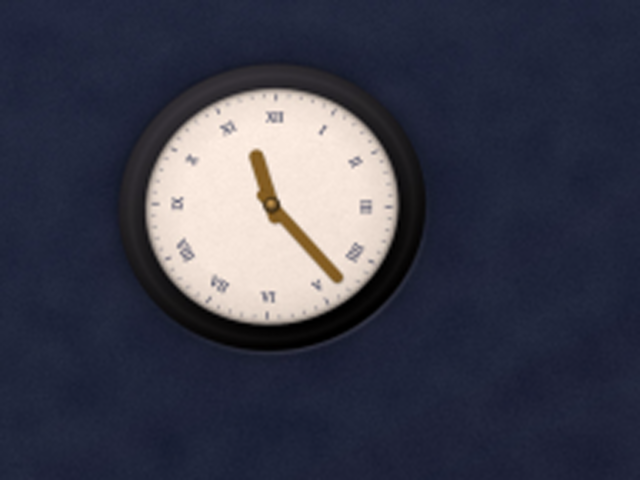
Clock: 11 h 23 min
